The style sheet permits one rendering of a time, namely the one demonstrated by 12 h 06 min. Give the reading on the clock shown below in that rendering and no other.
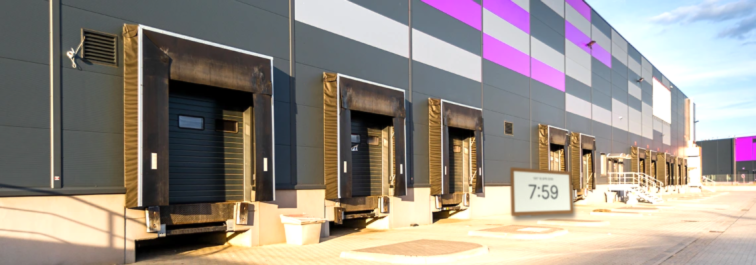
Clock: 7 h 59 min
